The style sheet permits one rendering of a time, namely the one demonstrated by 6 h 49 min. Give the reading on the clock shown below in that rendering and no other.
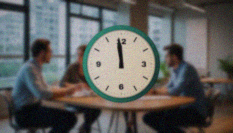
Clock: 11 h 59 min
